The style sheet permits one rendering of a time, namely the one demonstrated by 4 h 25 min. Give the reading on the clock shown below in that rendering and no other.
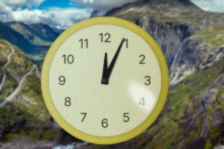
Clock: 12 h 04 min
